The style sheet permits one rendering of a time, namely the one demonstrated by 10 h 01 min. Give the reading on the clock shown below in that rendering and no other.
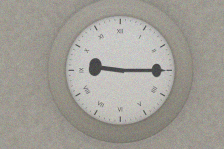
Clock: 9 h 15 min
